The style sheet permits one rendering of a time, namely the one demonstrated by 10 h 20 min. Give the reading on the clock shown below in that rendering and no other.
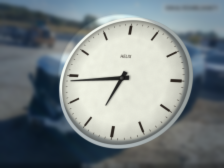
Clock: 6 h 44 min
